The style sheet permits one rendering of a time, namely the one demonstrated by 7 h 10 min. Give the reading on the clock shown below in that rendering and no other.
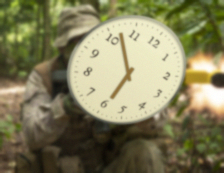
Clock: 5 h 52 min
